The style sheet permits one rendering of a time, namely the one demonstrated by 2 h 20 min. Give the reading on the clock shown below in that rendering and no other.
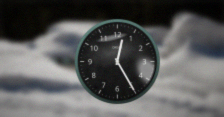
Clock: 12 h 25 min
